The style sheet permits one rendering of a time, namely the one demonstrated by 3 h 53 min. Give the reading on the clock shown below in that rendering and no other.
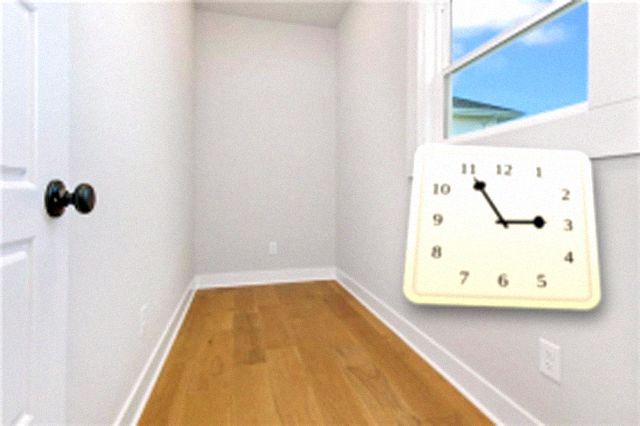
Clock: 2 h 55 min
